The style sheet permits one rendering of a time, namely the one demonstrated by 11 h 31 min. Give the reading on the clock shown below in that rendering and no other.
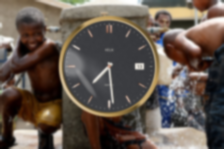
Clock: 7 h 29 min
